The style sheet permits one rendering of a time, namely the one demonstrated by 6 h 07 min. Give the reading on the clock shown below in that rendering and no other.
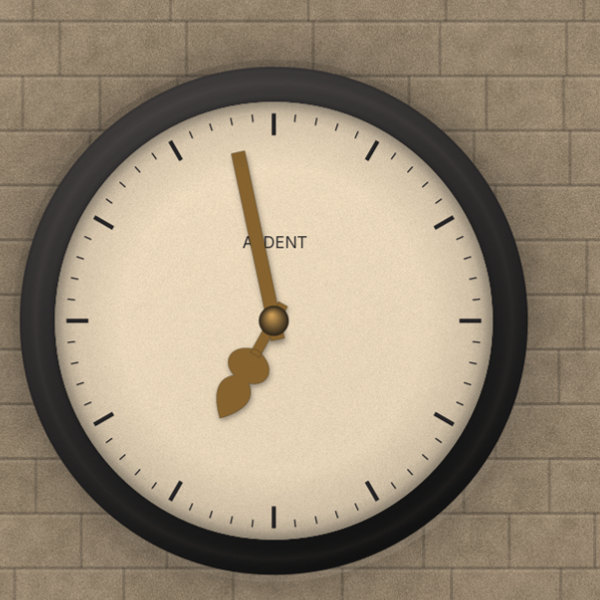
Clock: 6 h 58 min
